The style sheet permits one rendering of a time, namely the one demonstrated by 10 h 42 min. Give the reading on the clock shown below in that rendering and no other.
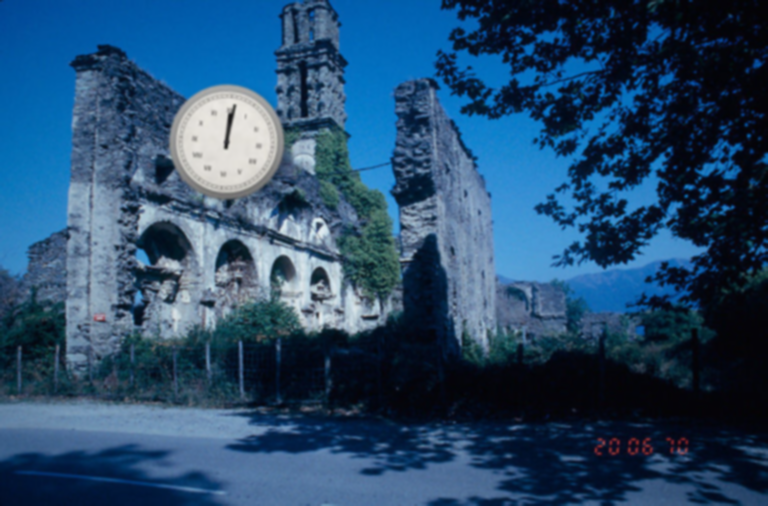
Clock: 12 h 01 min
